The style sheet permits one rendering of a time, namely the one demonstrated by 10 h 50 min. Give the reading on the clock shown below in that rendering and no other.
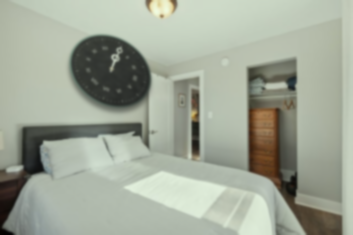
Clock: 1 h 06 min
